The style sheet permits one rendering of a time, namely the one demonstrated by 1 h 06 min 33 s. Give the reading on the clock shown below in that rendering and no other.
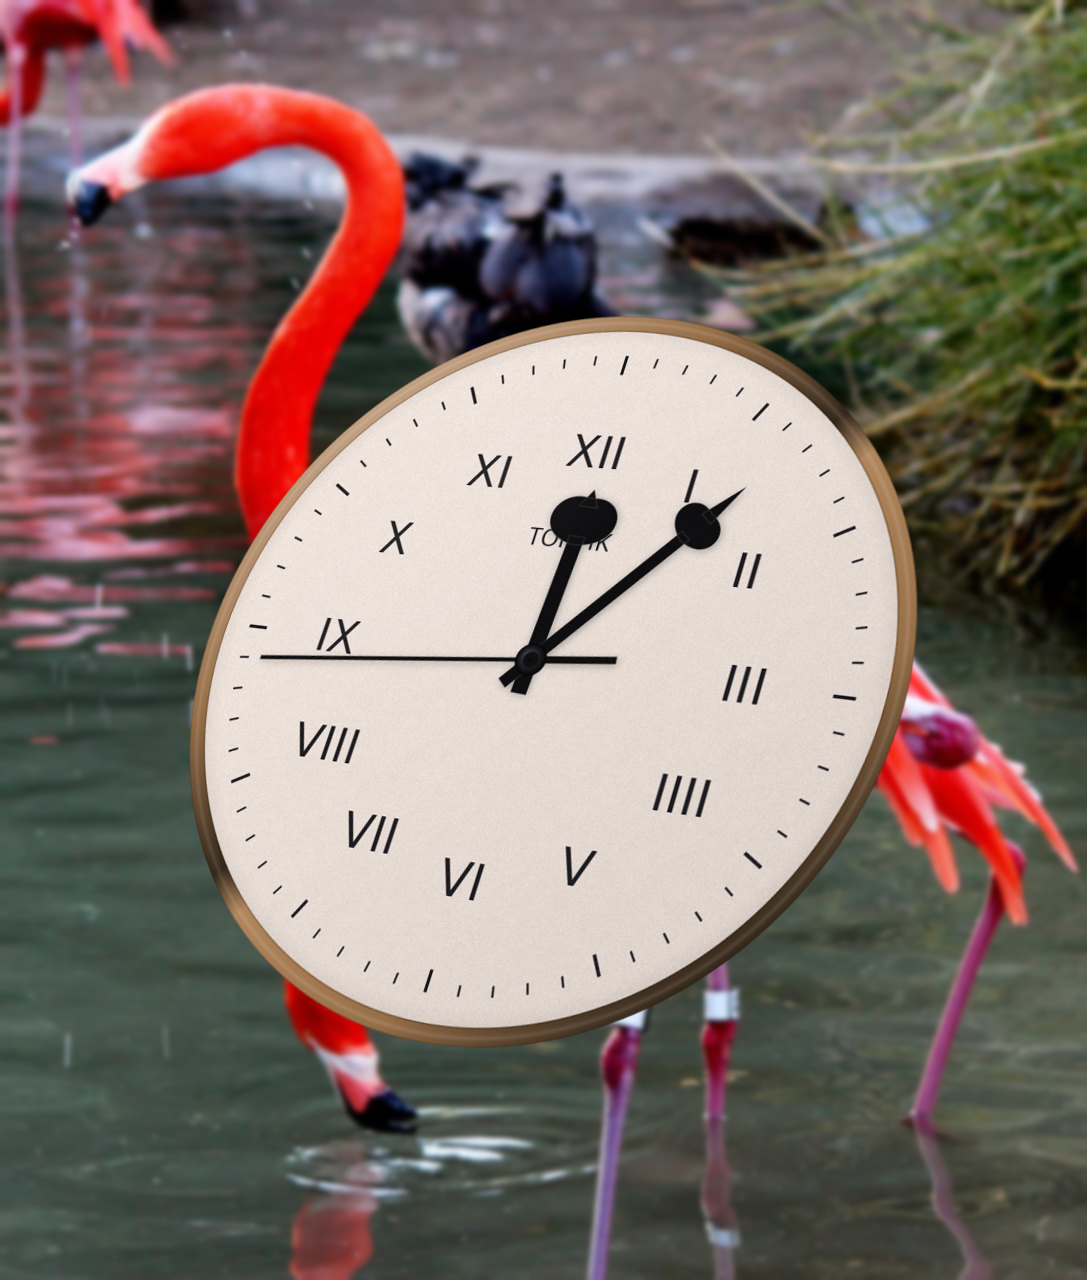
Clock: 12 h 06 min 44 s
